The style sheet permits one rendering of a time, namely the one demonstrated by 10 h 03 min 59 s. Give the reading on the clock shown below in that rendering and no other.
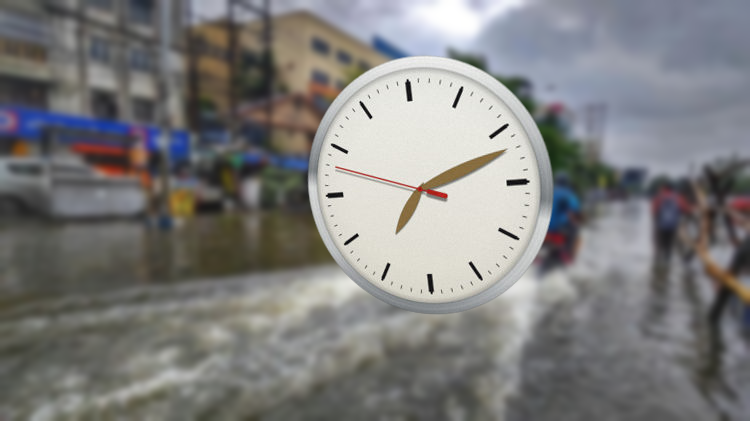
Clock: 7 h 11 min 48 s
